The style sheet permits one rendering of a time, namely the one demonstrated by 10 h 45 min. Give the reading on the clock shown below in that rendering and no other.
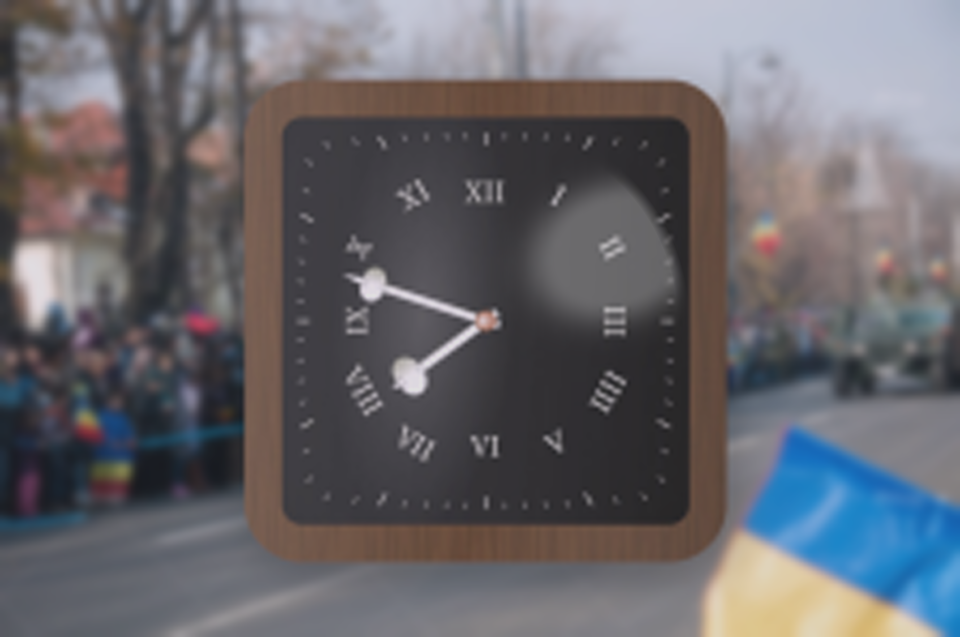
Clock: 7 h 48 min
